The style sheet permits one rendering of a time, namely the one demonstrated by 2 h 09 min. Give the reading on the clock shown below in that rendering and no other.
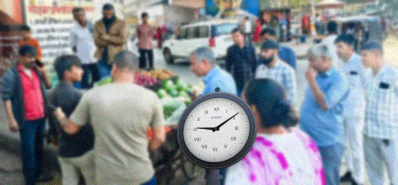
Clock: 9 h 09 min
